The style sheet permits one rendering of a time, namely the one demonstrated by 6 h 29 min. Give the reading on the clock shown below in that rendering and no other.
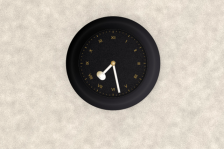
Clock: 7 h 28 min
